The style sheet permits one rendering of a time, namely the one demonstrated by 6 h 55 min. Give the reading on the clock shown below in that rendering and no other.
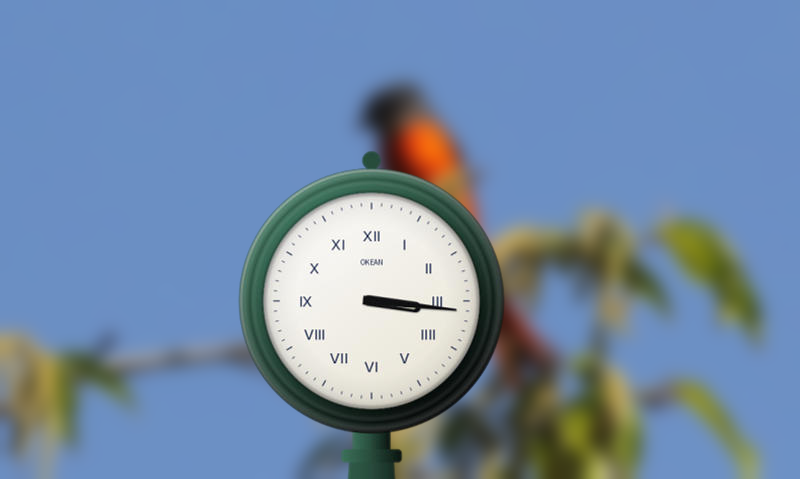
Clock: 3 h 16 min
